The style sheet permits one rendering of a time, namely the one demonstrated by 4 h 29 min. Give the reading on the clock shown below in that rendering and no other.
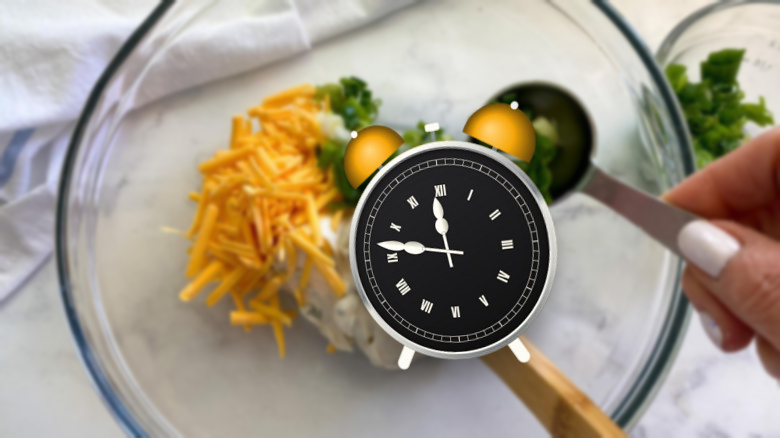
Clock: 11 h 47 min
